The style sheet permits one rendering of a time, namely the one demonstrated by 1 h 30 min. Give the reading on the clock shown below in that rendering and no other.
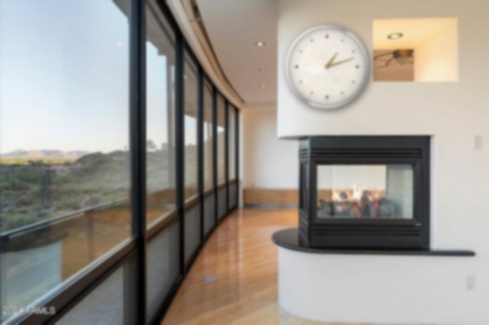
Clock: 1 h 12 min
